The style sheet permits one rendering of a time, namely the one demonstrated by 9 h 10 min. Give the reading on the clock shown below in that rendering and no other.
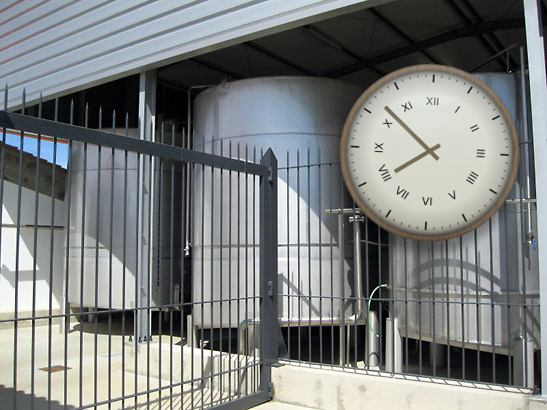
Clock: 7 h 52 min
